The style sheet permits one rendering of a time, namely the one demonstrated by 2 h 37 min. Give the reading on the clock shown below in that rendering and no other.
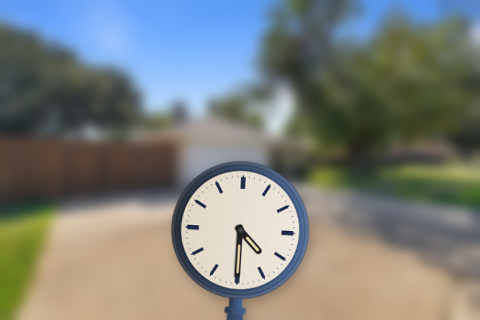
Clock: 4 h 30 min
